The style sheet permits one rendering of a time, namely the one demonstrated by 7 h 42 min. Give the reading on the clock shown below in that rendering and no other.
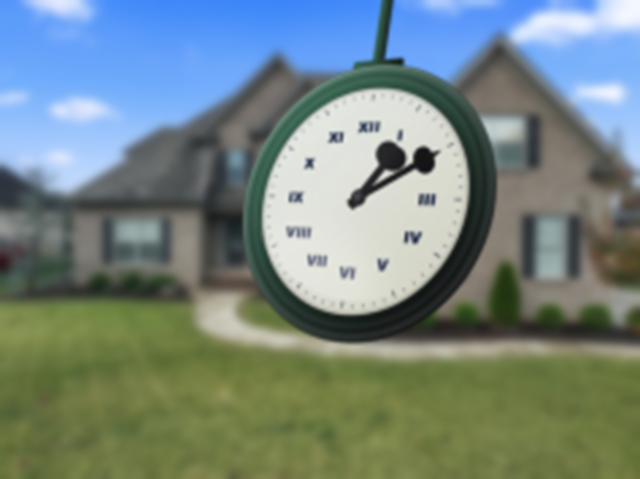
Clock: 1 h 10 min
